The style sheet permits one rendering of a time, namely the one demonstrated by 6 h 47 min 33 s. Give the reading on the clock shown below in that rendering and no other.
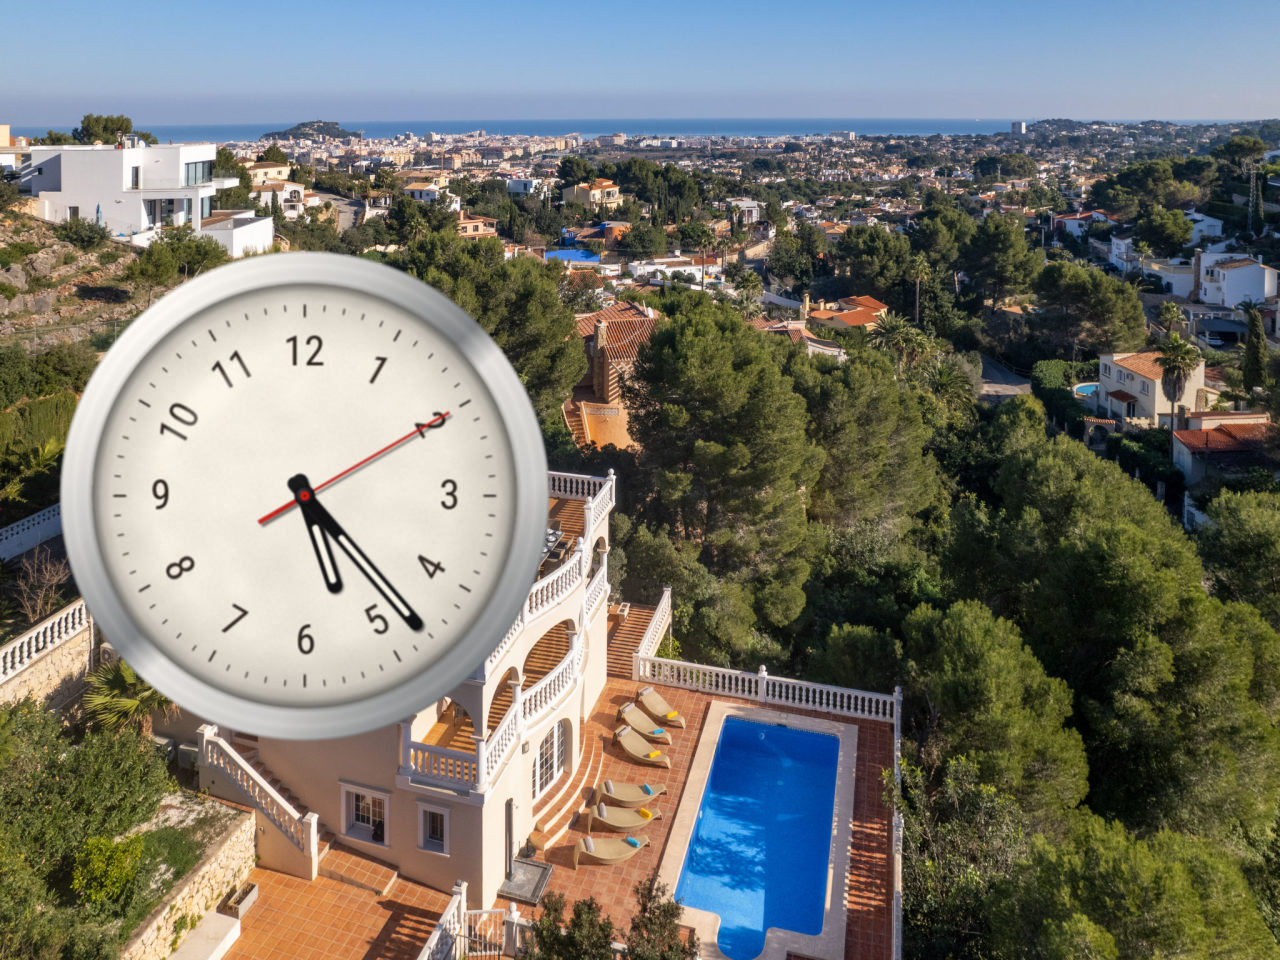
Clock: 5 h 23 min 10 s
